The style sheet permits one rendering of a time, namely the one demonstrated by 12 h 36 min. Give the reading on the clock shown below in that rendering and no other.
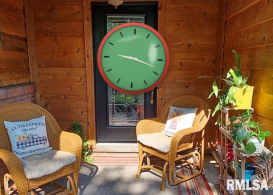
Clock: 9 h 18 min
